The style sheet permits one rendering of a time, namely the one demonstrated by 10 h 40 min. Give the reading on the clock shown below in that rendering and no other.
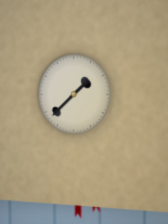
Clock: 1 h 38 min
